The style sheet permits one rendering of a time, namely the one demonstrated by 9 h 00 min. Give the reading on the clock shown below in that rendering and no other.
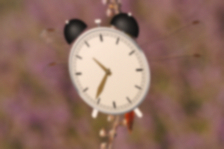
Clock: 10 h 36 min
